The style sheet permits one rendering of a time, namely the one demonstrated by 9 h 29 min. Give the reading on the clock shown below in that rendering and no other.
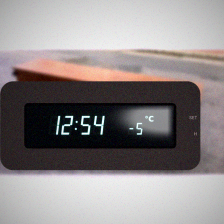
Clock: 12 h 54 min
